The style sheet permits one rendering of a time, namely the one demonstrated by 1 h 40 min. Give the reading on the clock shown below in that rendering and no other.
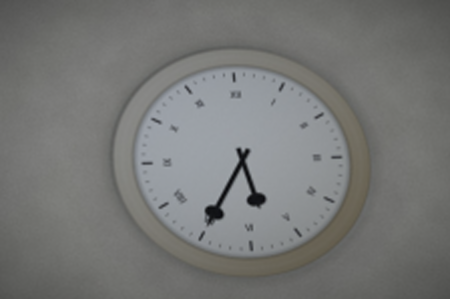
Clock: 5 h 35 min
